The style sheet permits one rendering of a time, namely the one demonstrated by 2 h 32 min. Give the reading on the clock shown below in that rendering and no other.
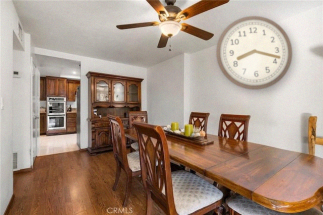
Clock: 8 h 18 min
